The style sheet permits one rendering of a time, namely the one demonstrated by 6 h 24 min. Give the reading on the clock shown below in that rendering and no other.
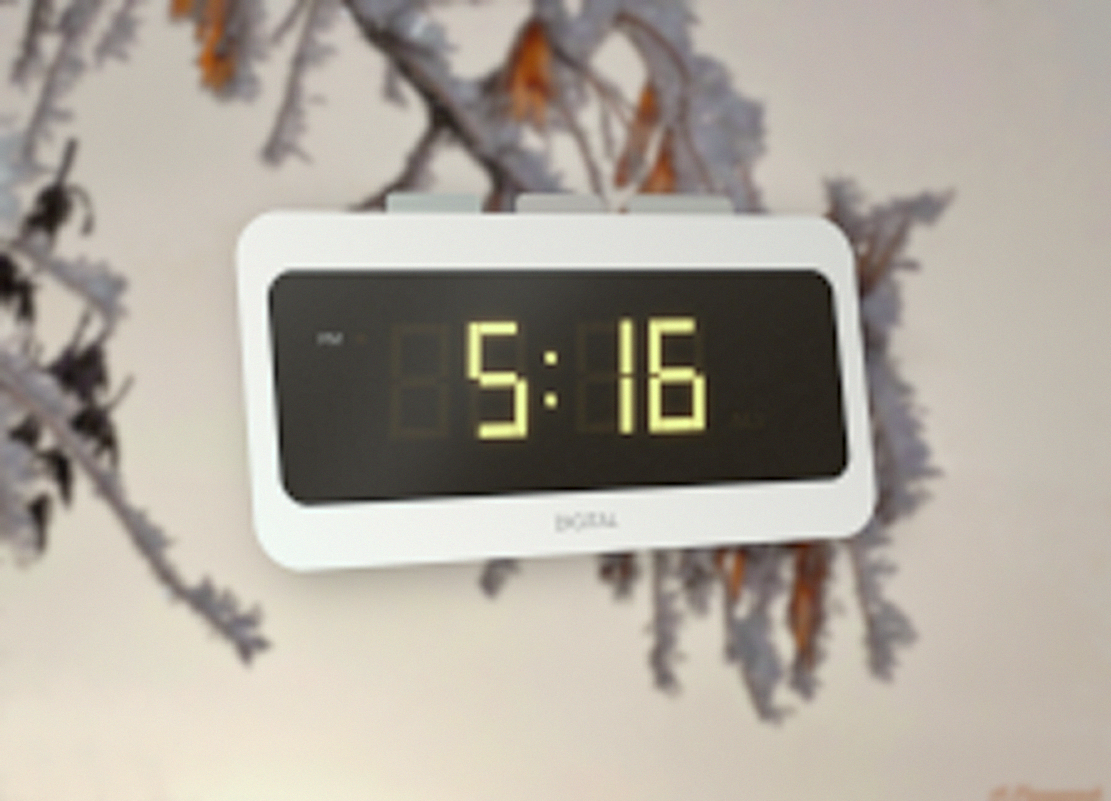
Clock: 5 h 16 min
